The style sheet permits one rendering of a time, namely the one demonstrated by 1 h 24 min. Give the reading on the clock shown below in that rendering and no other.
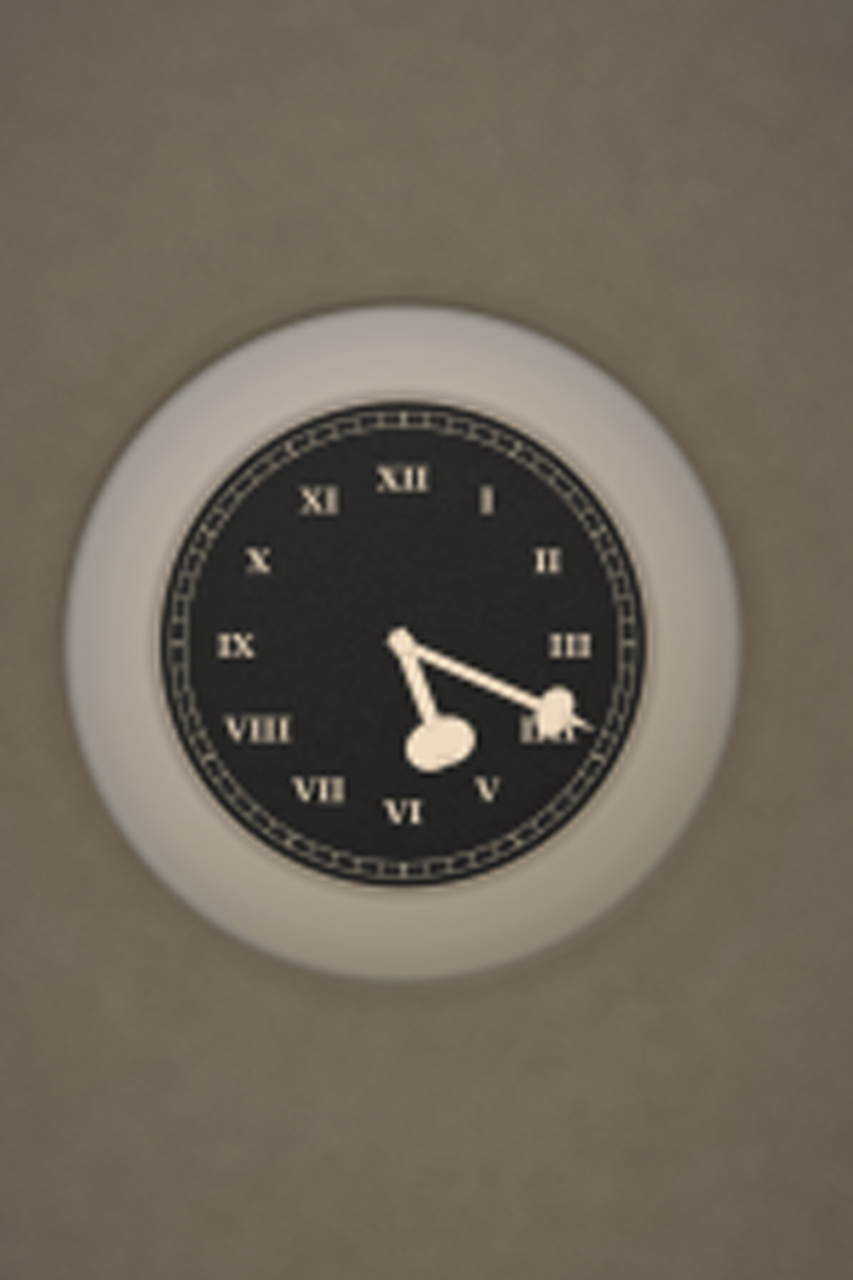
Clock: 5 h 19 min
